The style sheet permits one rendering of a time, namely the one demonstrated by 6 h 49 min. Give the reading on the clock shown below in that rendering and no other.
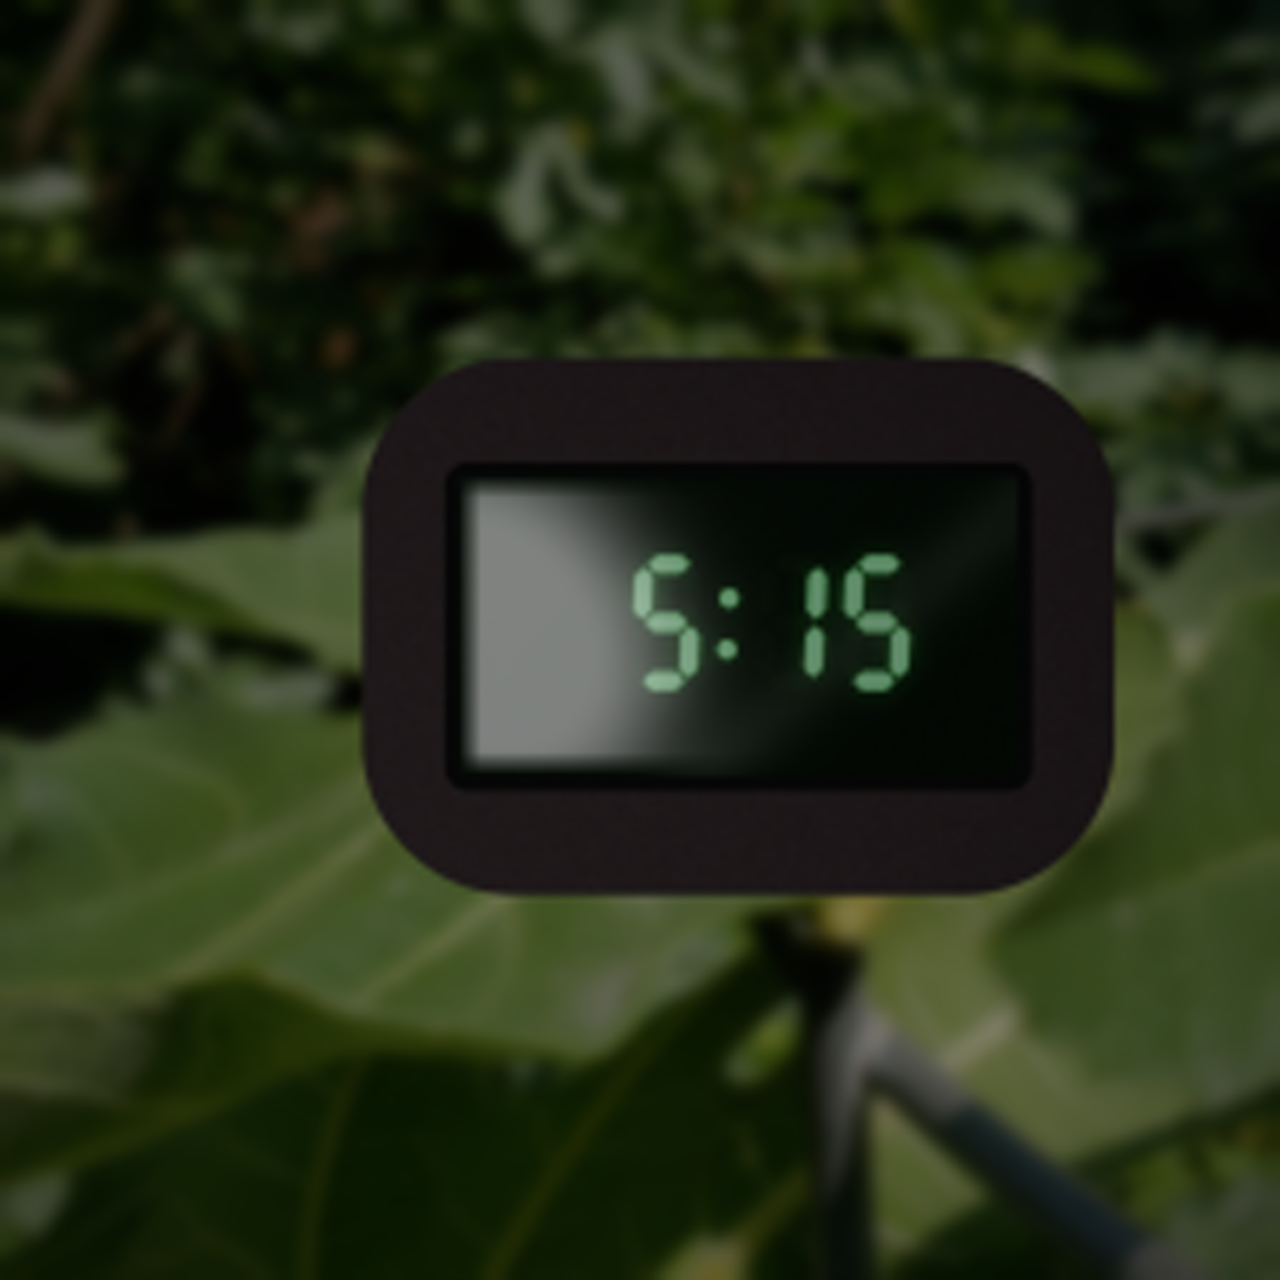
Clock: 5 h 15 min
